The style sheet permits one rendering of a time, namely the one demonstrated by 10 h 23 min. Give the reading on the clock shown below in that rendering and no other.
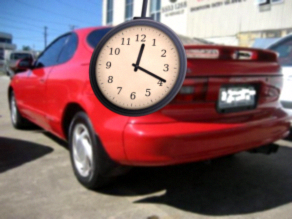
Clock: 12 h 19 min
